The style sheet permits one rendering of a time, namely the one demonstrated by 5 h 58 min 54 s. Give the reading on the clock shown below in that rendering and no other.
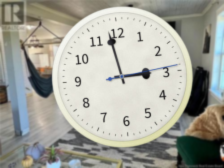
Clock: 2 h 58 min 14 s
